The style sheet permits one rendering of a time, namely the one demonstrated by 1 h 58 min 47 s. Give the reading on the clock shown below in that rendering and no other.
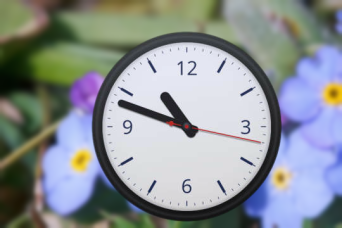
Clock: 10 h 48 min 17 s
